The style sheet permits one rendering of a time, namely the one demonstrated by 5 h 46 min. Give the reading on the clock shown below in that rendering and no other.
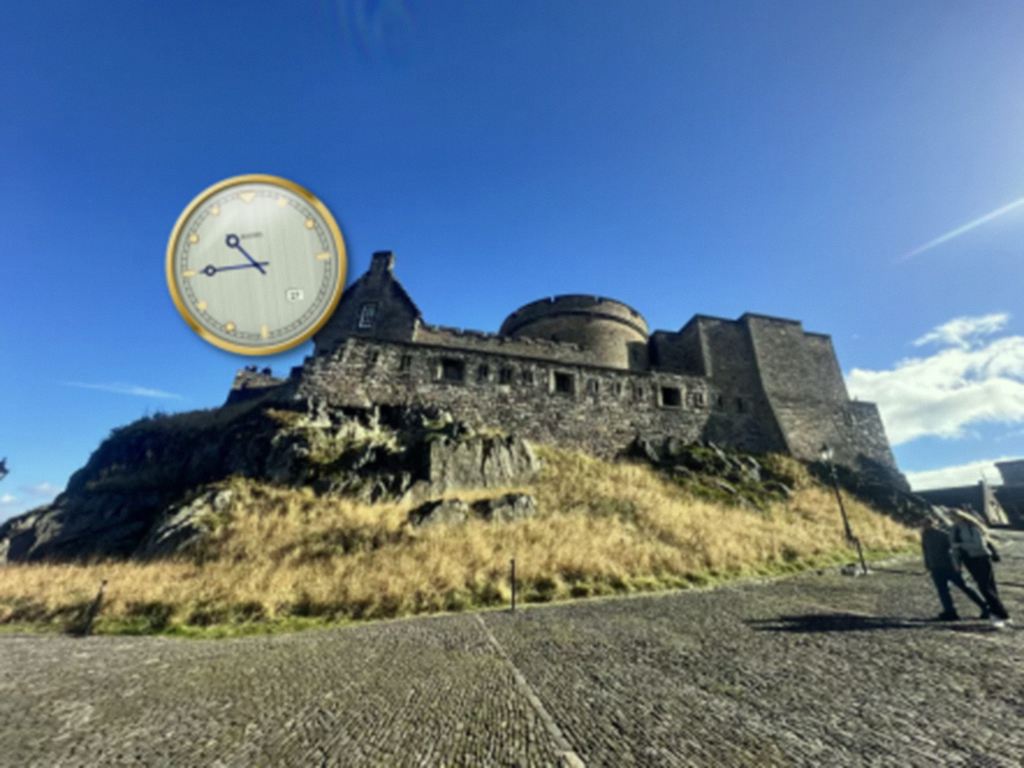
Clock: 10 h 45 min
